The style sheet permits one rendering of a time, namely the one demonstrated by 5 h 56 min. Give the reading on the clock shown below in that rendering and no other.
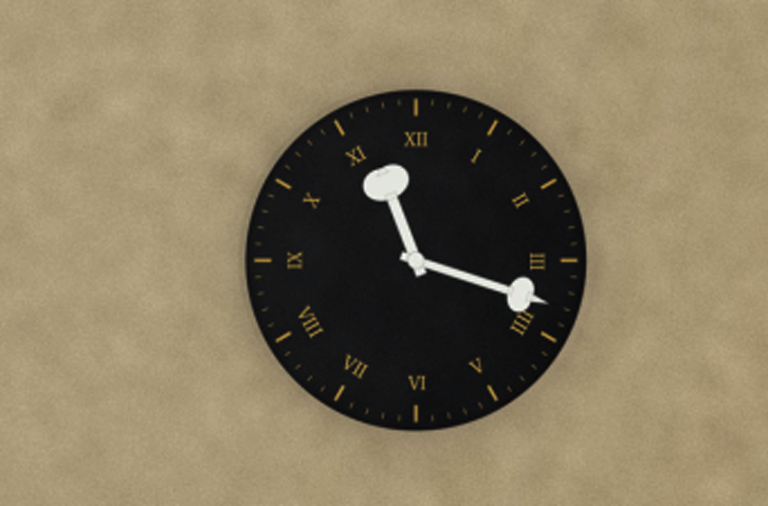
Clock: 11 h 18 min
